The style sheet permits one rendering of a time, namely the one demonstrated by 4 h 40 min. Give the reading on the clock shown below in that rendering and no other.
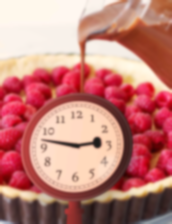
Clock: 2 h 47 min
